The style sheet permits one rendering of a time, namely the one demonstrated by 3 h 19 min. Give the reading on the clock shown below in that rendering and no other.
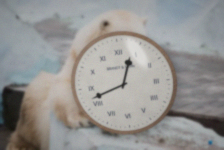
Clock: 12 h 42 min
